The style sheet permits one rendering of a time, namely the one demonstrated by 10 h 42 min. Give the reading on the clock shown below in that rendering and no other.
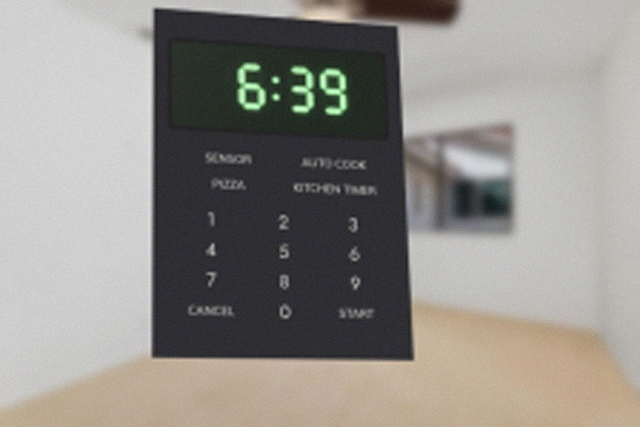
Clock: 6 h 39 min
